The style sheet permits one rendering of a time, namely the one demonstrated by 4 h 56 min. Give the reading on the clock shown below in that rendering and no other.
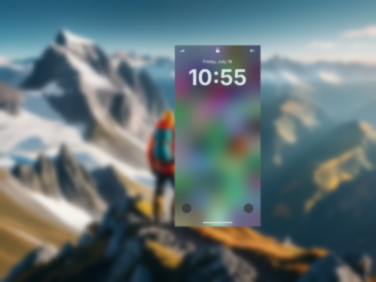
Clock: 10 h 55 min
